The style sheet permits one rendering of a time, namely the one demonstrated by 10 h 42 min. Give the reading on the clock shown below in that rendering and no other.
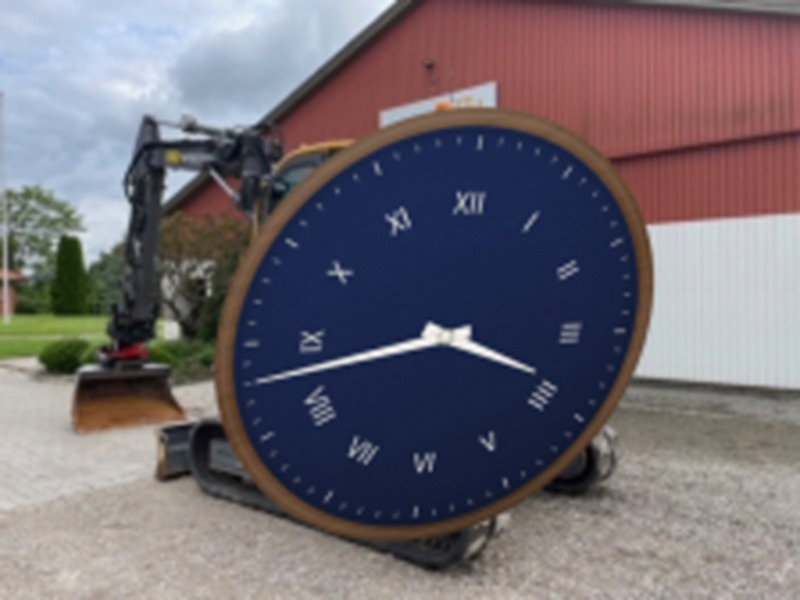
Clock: 3 h 43 min
